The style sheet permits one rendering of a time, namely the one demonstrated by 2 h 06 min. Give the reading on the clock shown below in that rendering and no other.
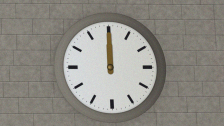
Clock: 12 h 00 min
